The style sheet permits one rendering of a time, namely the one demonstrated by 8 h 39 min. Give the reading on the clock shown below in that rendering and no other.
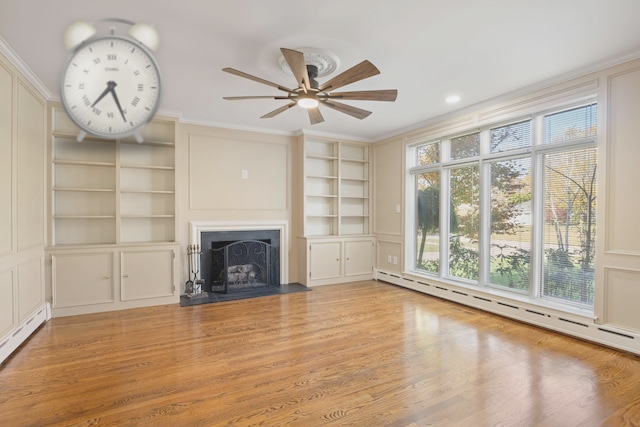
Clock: 7 h 26 min
